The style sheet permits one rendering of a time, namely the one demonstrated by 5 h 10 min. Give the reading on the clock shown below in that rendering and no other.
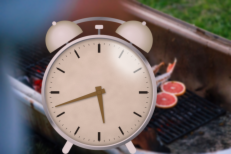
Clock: 5 h 42 min
